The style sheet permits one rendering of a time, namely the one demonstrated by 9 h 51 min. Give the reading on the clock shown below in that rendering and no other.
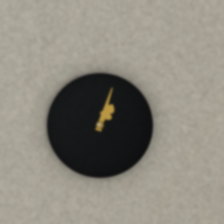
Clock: 1 h 03 min
